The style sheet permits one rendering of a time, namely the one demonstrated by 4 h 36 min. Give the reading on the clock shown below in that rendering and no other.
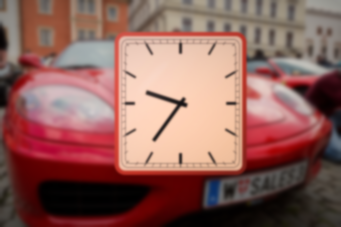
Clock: 9 h 36 min
